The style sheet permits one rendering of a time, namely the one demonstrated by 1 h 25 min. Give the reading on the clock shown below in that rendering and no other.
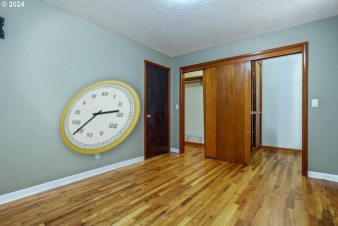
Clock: 2 h 36 min
